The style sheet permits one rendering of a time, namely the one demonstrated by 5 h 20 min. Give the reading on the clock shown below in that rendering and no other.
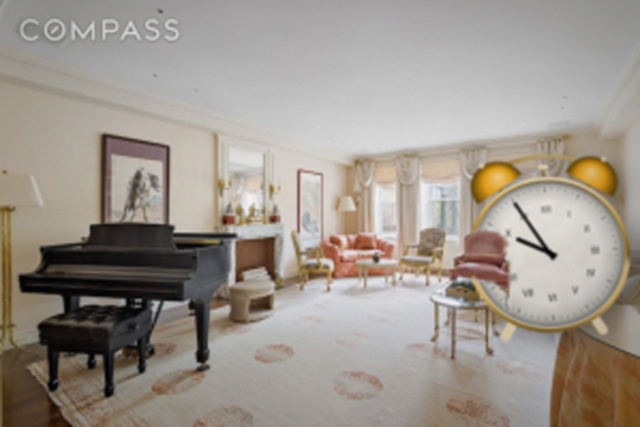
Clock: 9 h 55 min
